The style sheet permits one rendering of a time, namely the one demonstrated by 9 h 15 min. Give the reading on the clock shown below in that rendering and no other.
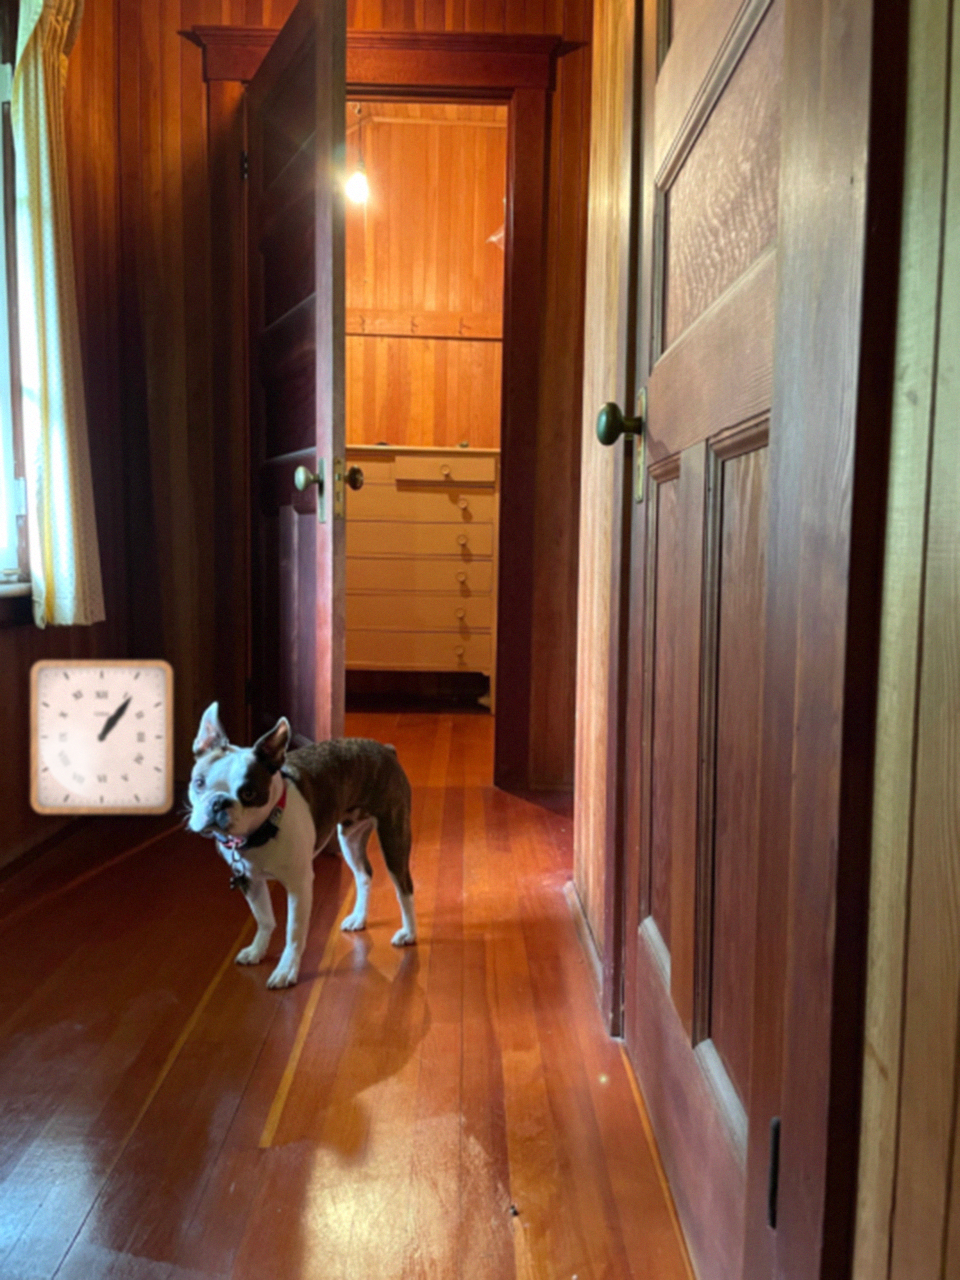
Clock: 1 h 06 min
